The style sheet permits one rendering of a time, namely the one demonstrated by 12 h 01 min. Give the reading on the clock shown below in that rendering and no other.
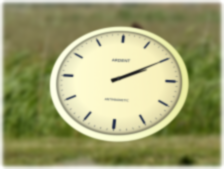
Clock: 2 h 10 min
